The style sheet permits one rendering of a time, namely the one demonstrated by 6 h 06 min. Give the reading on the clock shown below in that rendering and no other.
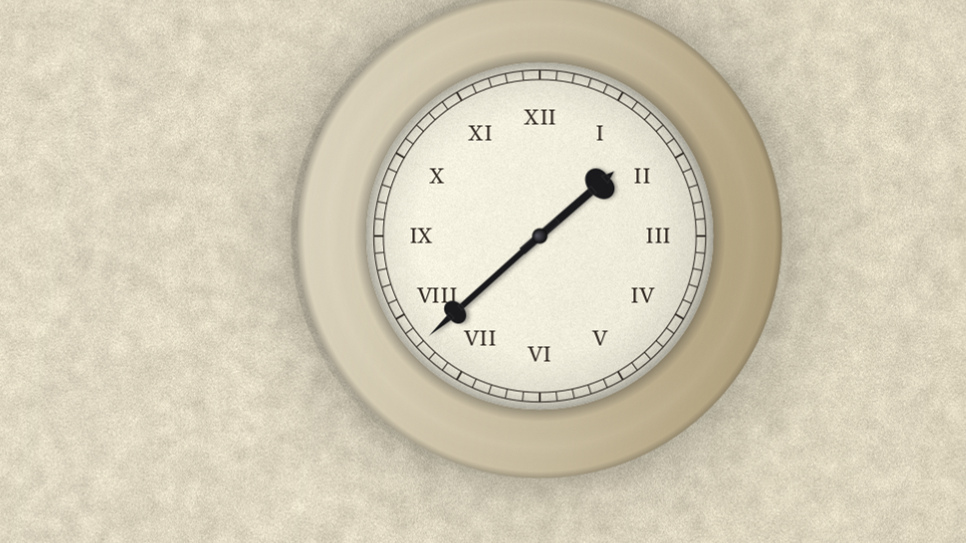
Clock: 1 h 38 min
